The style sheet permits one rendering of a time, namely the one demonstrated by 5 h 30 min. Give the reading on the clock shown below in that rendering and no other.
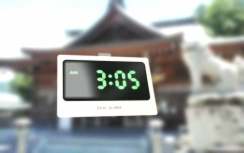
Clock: 3 h 05 min
